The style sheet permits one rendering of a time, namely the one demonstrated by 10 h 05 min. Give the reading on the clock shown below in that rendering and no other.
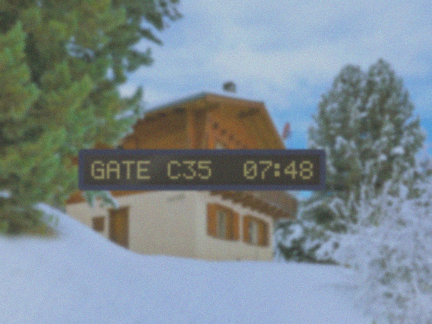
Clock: 7 h 48 min
